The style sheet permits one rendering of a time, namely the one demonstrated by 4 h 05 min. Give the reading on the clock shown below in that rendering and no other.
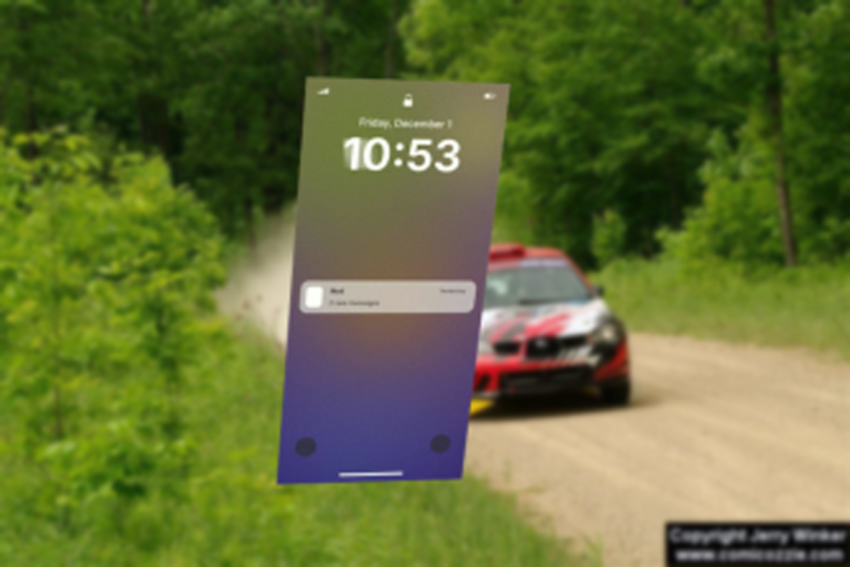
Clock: 10 h 53 min
